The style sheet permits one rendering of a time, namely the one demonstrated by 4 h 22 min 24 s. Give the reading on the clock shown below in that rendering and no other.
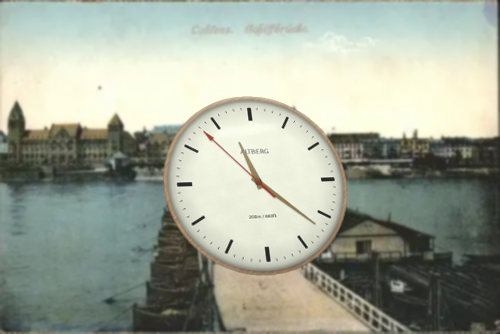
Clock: 11 h 21 min 53 s
